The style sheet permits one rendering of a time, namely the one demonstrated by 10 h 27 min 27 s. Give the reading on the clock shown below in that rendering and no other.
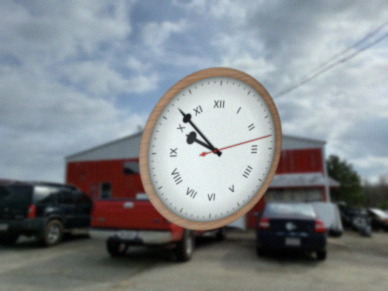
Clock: 9 h 52 min 13 s
